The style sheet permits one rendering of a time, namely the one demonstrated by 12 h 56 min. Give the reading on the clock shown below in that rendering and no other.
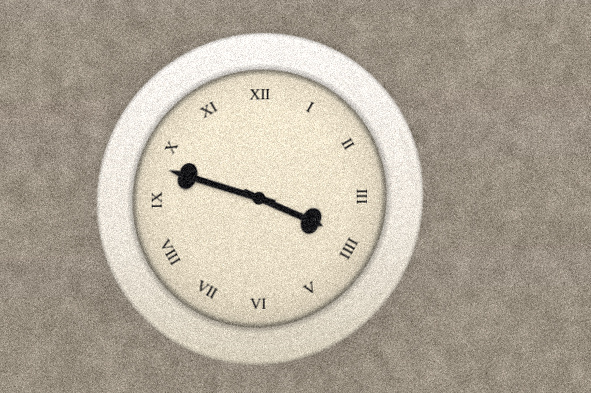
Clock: 3 h 48 min
